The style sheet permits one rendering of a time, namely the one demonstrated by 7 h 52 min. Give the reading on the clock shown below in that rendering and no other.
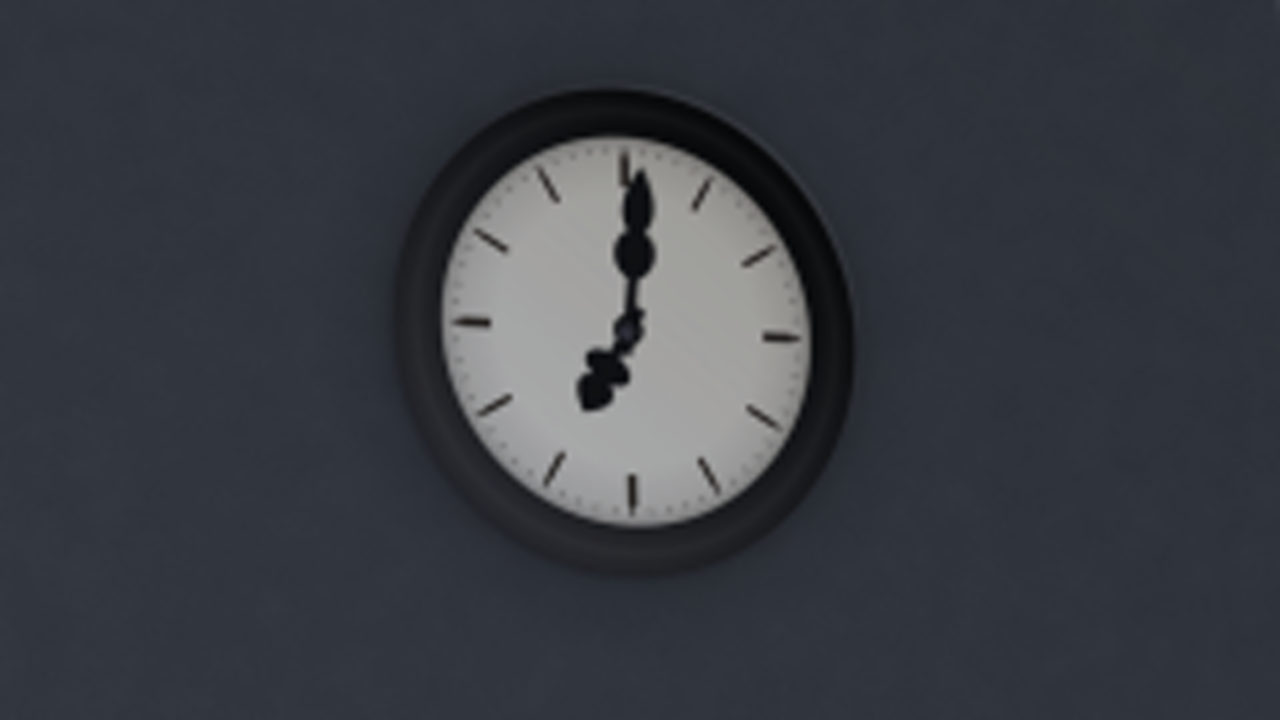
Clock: 7 h 01 min
